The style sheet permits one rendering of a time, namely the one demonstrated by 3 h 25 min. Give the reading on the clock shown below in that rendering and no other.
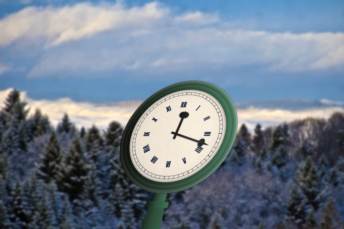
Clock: 12 h 18 min
